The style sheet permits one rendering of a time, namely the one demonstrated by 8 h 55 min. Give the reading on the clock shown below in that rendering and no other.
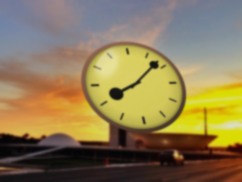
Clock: 8 h 08 min
